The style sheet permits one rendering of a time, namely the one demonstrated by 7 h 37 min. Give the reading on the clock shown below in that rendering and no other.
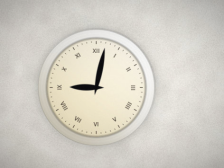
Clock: 9 h 02 min
